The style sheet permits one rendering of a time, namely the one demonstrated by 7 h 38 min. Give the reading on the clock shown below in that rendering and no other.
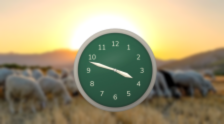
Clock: 3 h 48 min
